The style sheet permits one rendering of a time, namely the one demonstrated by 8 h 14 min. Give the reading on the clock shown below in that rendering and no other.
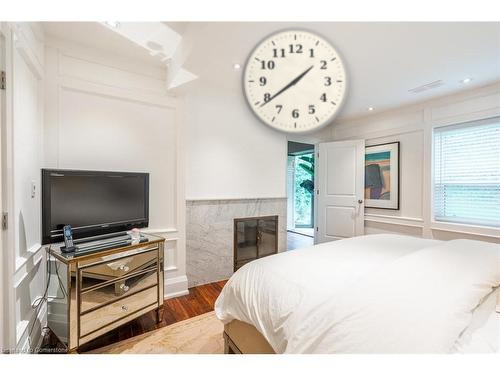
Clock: 1 h 39 min
